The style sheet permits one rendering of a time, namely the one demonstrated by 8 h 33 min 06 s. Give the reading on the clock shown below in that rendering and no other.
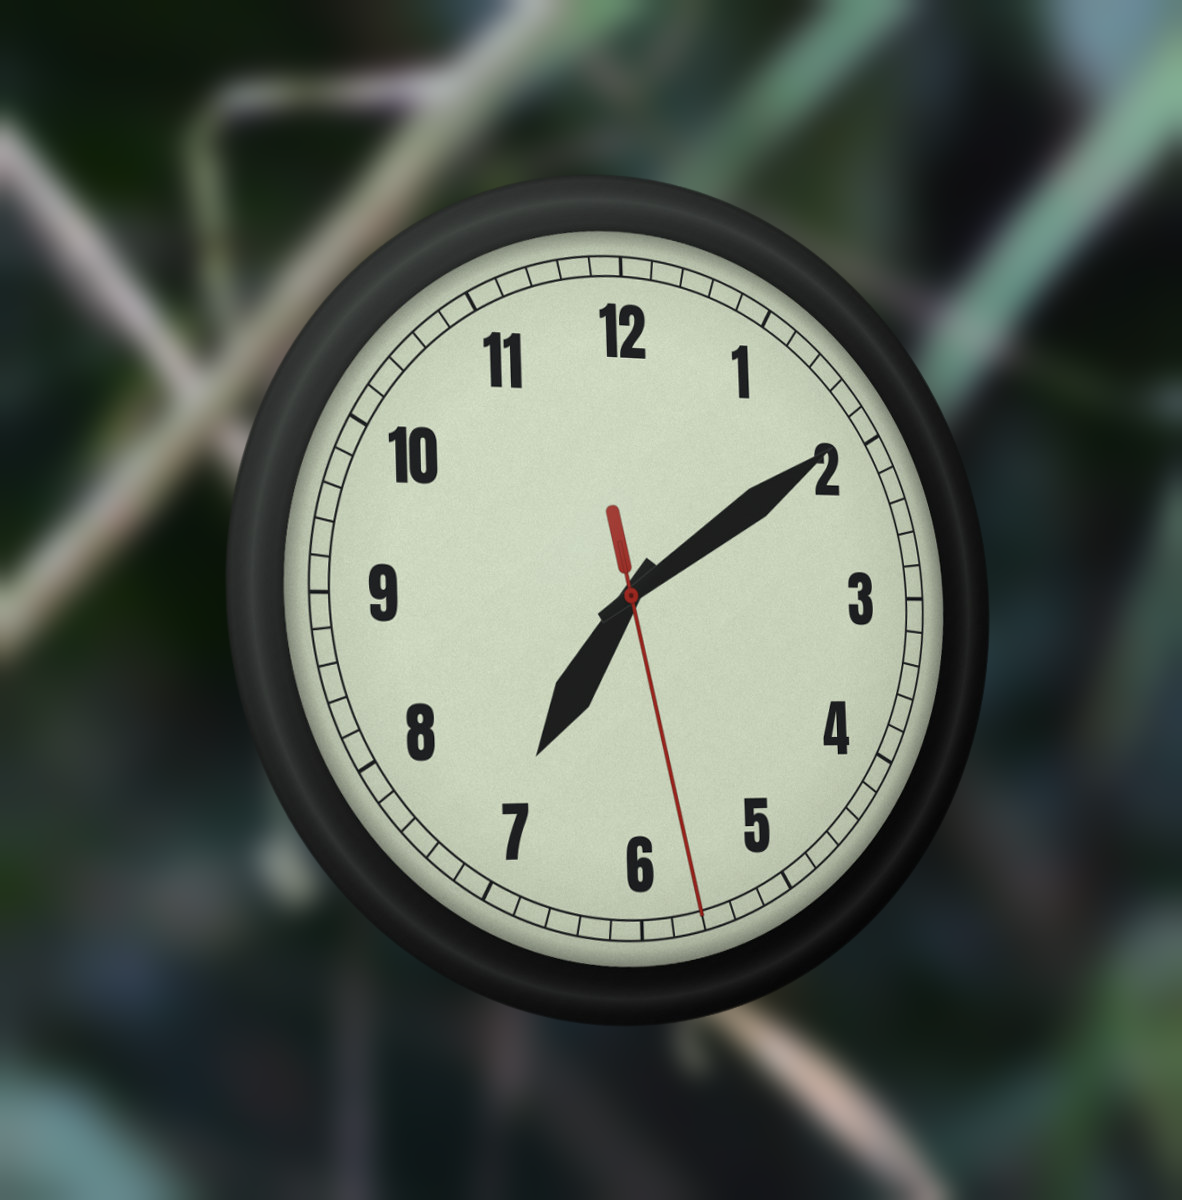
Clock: 7 h 09 min 28 s
